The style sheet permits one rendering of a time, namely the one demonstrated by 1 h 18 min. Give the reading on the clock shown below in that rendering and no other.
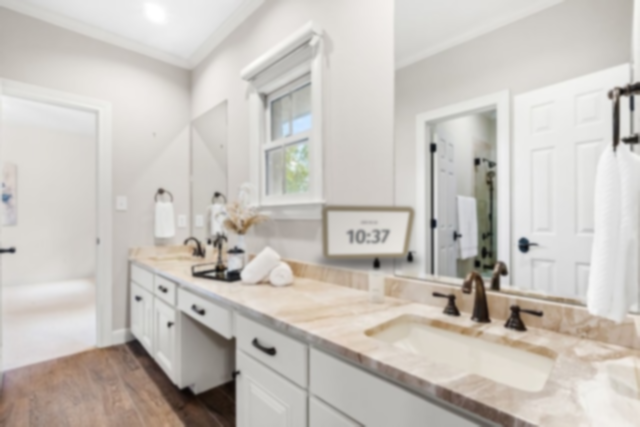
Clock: 10 h 37 min
